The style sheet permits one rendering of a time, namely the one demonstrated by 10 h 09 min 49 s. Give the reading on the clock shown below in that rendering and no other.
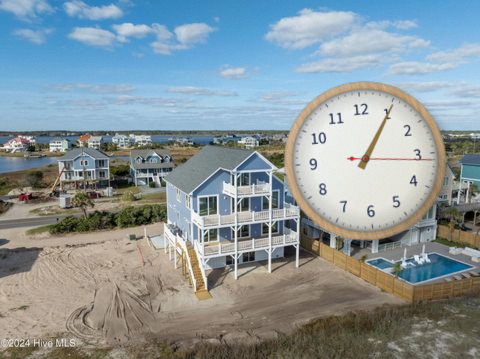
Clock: 1 h 05 min 16 s
